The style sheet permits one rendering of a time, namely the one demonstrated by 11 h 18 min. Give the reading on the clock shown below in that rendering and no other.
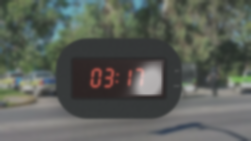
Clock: 3 h 17 min
